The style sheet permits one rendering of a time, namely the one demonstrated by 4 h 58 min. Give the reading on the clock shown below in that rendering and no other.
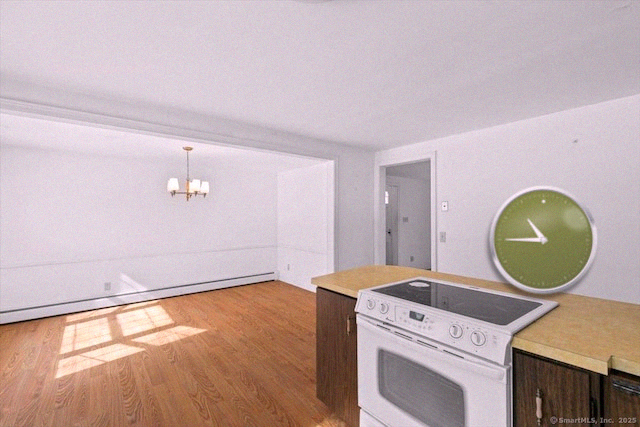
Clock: 10 h 45 min
